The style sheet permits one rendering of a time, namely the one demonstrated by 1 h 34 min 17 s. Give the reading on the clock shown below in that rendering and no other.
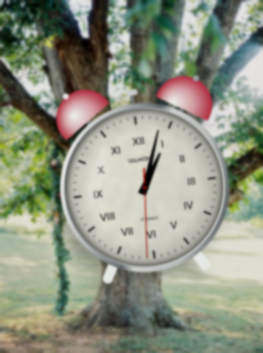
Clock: 1 h 03 min 31 s
